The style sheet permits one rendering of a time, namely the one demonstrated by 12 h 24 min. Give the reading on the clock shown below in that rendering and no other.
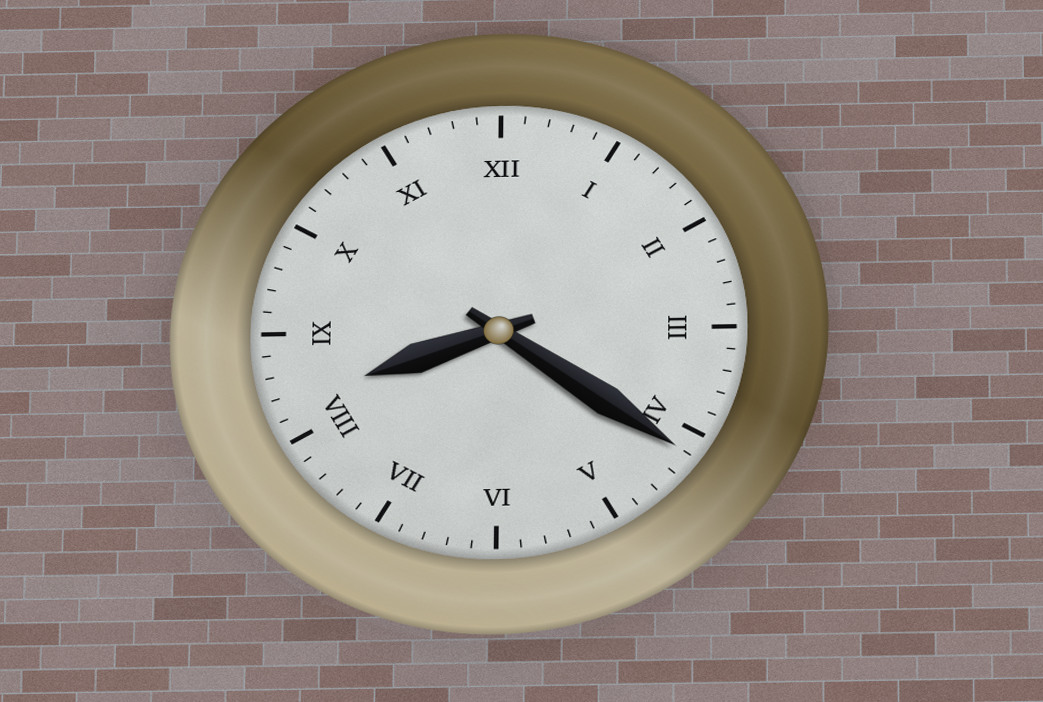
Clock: 8 h 21 min
